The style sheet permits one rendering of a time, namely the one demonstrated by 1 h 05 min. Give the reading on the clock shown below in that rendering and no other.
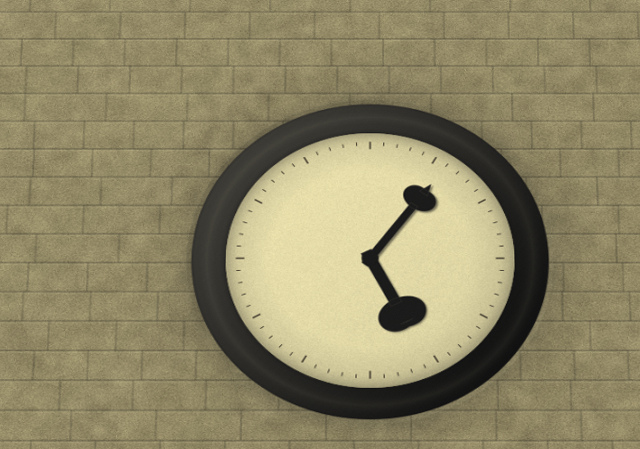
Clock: 5 h 06 min
